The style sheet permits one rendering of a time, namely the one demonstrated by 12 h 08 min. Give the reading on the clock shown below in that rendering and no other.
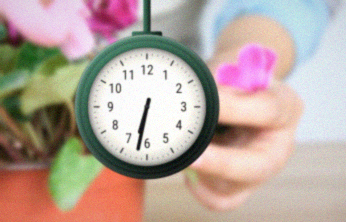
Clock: 6 h 32 min
